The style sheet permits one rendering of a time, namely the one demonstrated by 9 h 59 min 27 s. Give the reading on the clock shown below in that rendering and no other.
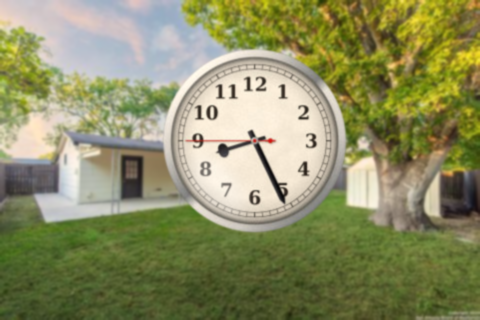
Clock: 8 h 25 min 45 s
